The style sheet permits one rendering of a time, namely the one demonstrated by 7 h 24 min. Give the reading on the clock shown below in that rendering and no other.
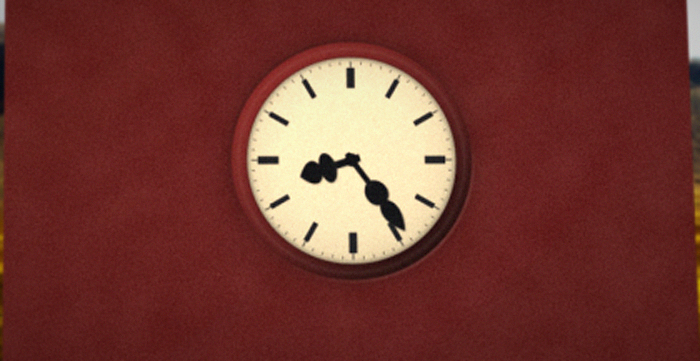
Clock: 8 h 24 min
